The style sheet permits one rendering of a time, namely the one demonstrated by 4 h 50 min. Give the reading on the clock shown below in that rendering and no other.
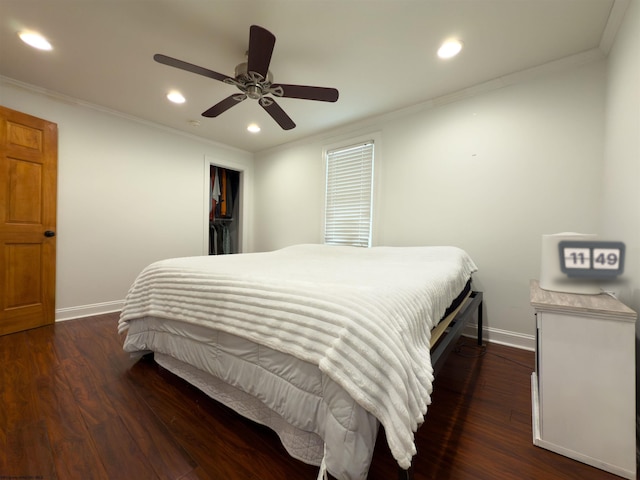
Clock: 11 h 49 min
